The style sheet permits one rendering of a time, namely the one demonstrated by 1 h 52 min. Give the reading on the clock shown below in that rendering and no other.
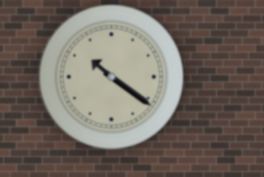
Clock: 10 h 21 min
